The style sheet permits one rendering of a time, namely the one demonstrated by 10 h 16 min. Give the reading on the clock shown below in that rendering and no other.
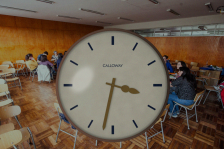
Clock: 3 h 32 min
